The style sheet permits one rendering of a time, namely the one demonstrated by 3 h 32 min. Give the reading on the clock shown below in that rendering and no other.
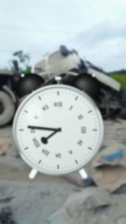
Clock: 7 h 46 min
